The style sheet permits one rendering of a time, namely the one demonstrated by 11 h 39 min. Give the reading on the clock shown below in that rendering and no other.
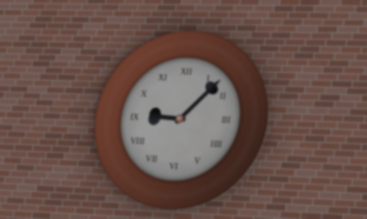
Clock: 9 h 07 min
